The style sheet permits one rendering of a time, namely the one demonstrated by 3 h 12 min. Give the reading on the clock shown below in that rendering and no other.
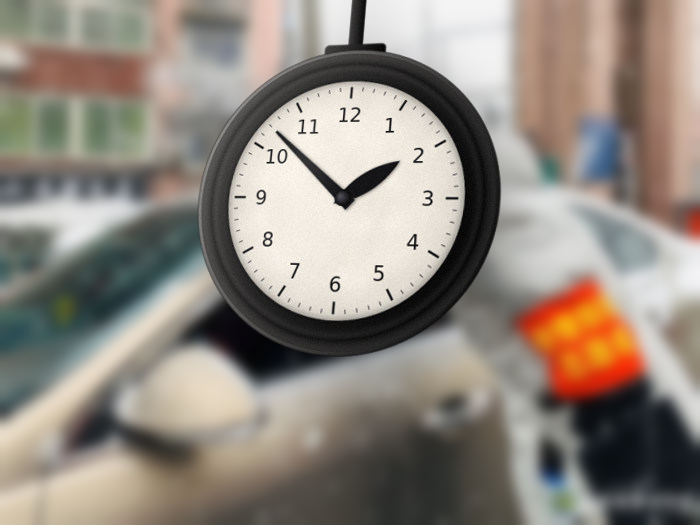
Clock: 1 h 52 min
